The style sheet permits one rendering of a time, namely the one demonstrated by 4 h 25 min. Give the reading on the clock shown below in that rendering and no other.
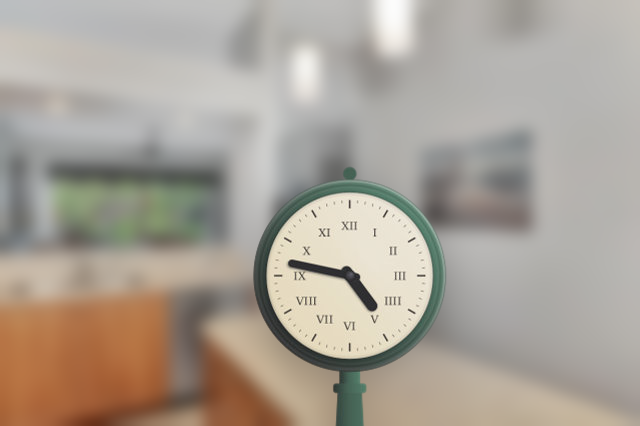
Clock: 4 h 47 min
